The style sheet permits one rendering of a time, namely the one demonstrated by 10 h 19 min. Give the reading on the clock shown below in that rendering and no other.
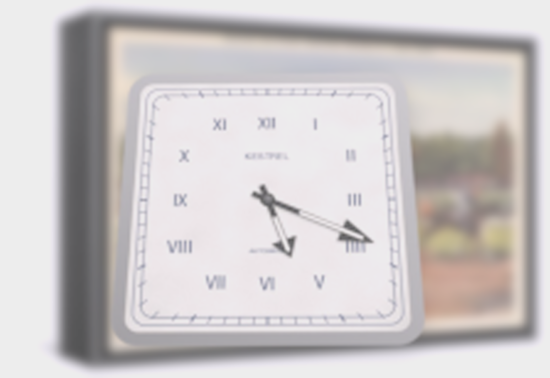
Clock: 5 h 19 min
